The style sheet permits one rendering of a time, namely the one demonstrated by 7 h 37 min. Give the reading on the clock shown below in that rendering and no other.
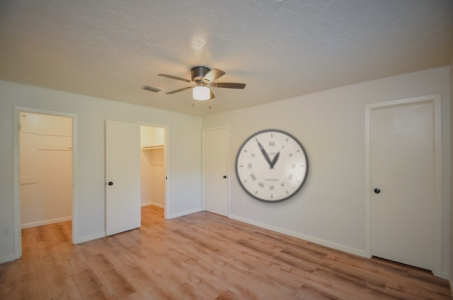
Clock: 12 h 55 min
